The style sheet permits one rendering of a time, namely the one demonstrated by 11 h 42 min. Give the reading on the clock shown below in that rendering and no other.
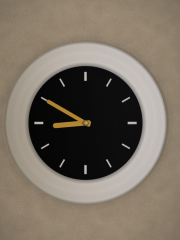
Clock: 8 h 50 min
